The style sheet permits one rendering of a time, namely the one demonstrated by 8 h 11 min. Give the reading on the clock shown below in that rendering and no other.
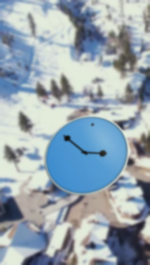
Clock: 2 h 50 min
